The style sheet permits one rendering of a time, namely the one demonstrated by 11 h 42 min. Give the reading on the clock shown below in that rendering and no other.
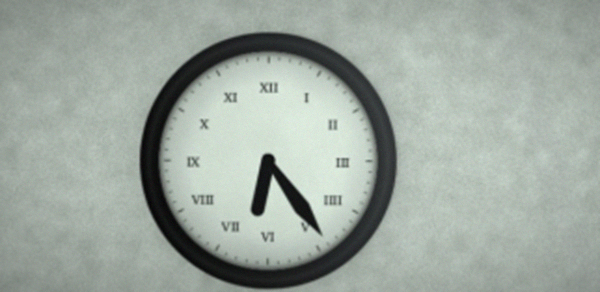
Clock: 6 h 24 min
